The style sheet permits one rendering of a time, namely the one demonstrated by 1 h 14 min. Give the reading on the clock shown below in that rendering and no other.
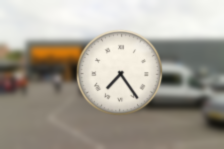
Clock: 7 h 24 min
